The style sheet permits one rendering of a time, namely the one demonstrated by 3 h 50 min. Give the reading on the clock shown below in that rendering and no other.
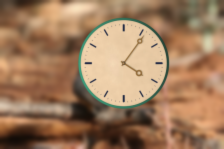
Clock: 4 h 06 min
